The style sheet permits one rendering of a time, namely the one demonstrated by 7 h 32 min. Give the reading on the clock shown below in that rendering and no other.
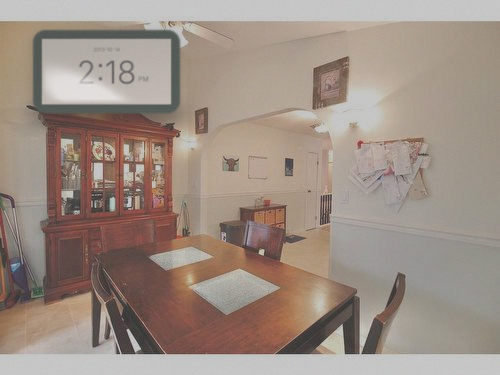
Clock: 2 h 18 min
